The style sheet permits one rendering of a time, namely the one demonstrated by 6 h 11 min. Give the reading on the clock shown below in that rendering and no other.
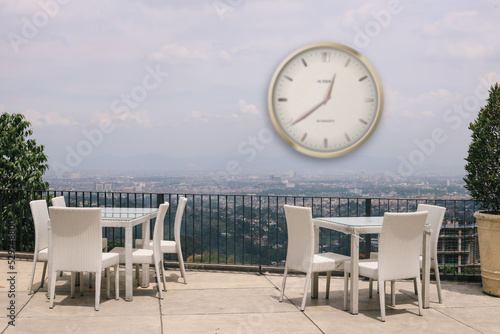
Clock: 12 h 39 min
